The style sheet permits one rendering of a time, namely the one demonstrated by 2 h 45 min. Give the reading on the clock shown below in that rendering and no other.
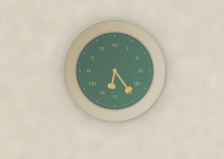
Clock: 6 h 24 min
